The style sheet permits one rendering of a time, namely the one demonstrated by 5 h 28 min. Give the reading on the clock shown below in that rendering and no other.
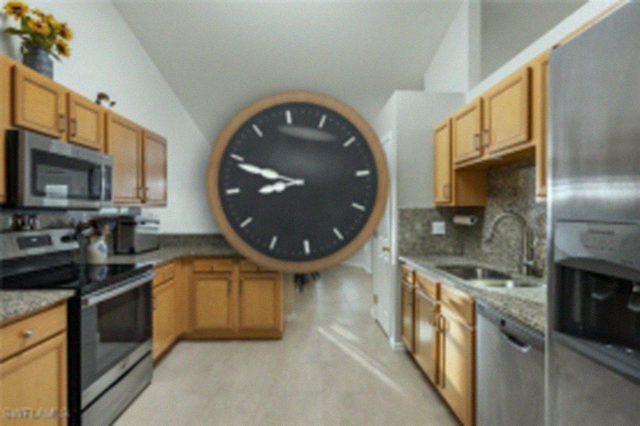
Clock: 8 h 49 min
